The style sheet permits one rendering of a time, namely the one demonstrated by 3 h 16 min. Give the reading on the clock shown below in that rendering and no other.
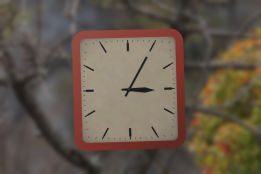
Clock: 3 h 05 min
